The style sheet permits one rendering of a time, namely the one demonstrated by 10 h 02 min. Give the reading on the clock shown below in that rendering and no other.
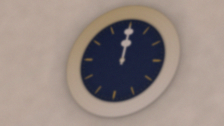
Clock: 12 h 00 min
